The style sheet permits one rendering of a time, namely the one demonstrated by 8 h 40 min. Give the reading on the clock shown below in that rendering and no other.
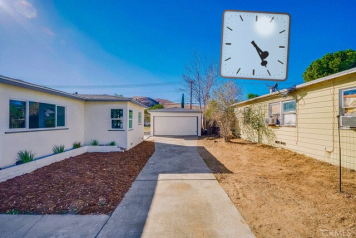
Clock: 4 h 25 min
